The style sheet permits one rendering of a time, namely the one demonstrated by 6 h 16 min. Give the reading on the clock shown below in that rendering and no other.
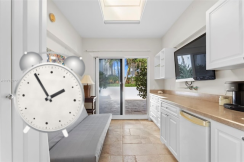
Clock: 1 h 54 min
